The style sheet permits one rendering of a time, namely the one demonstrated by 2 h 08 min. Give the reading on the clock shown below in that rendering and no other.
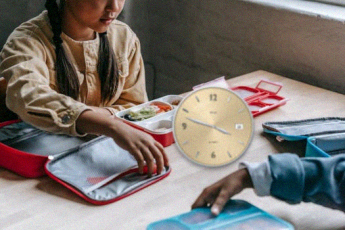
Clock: 3 h 48 min
